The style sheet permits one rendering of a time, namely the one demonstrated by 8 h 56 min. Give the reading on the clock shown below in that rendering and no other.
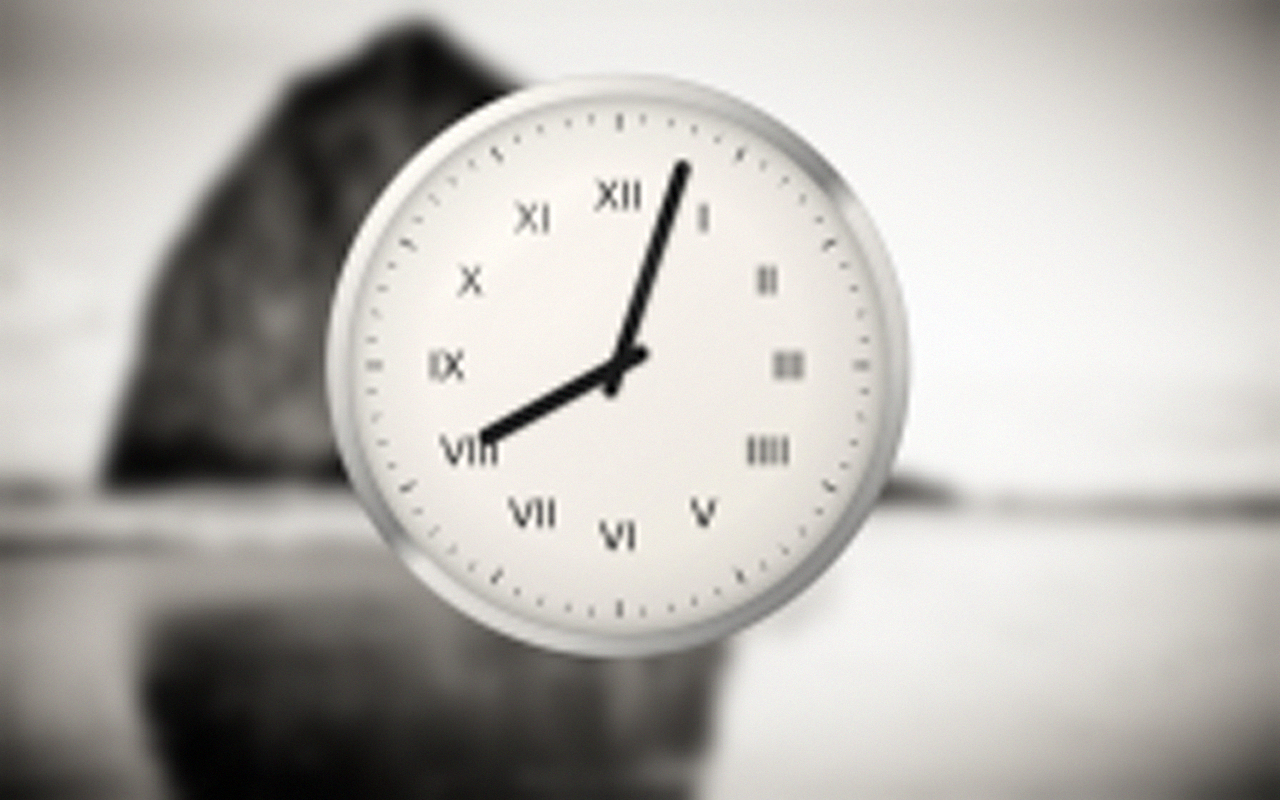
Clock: 8 h 03 min
